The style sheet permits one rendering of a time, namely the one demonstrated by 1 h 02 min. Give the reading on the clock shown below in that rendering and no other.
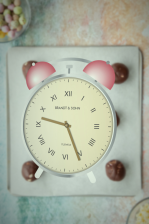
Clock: 9 h 26 min
